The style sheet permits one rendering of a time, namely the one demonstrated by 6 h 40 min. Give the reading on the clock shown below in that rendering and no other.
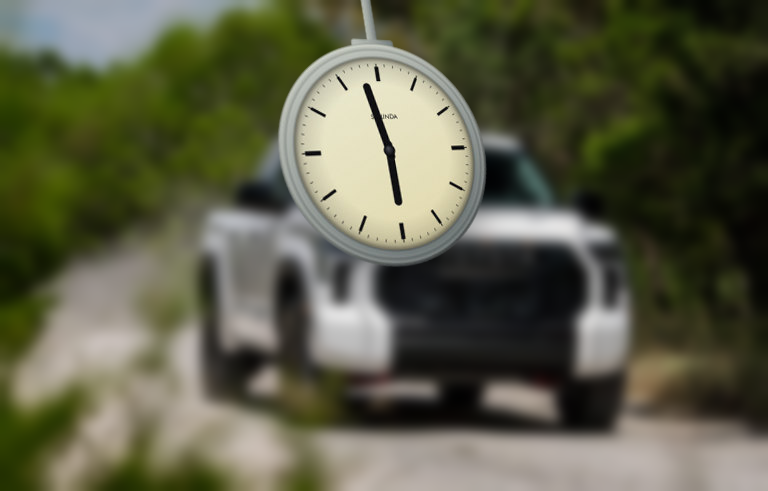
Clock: 5 h 58 min
